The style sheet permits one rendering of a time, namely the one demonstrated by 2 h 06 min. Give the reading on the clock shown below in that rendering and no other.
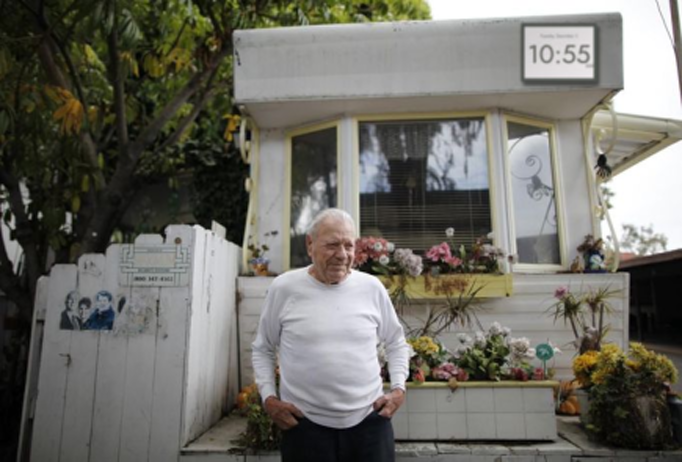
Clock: 10 h 55 min
